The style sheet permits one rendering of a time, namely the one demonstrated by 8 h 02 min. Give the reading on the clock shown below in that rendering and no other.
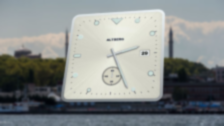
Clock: 2 h 26 min
